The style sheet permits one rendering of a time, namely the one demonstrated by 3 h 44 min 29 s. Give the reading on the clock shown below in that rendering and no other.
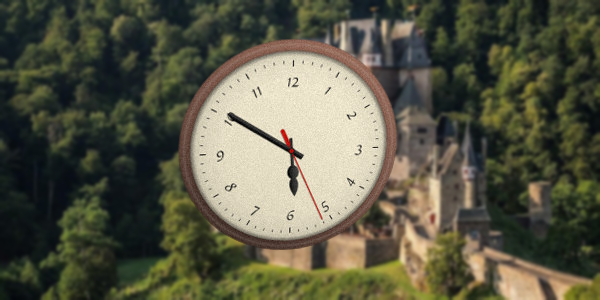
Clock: 5 h 50 min 26 s
